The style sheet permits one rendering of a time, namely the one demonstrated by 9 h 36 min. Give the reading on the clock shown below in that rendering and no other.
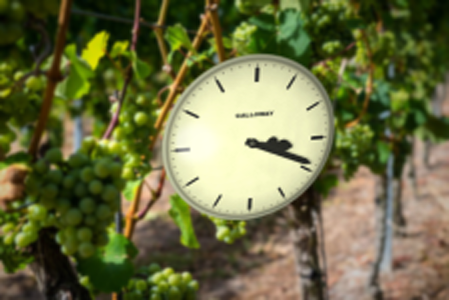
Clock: 3 h 19 min
